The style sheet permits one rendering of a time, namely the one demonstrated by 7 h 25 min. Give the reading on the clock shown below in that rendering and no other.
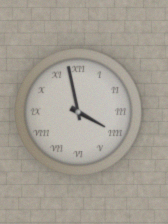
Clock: 3 h 58 min
